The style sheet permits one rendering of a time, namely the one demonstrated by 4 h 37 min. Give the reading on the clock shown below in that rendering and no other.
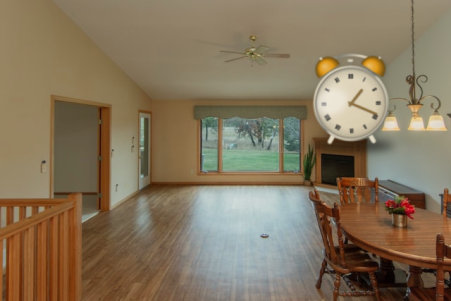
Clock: 1 h 19 min
